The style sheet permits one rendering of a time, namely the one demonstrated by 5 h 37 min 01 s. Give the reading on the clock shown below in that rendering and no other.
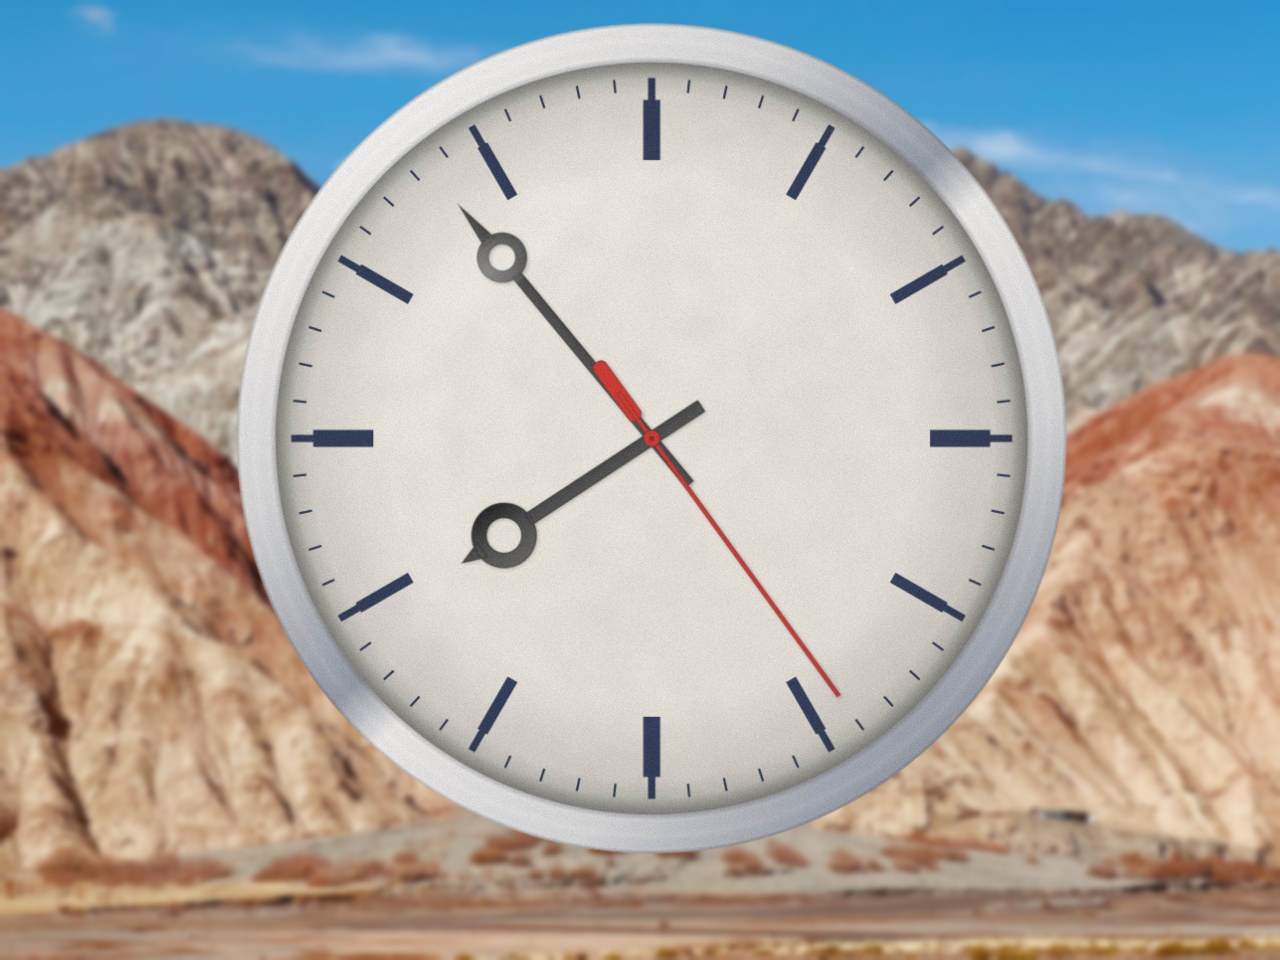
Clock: 7 h 53 min 24 s
